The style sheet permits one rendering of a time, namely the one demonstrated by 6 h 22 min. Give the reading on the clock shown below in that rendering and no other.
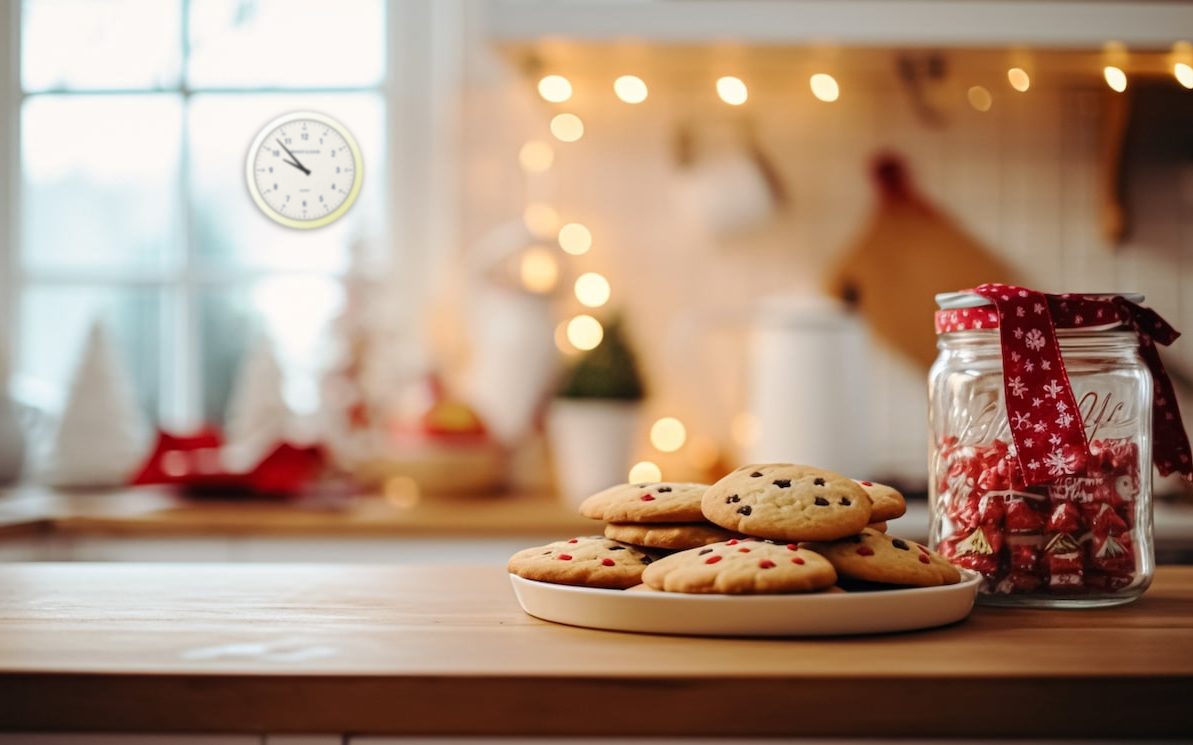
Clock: 9 h 53 min
